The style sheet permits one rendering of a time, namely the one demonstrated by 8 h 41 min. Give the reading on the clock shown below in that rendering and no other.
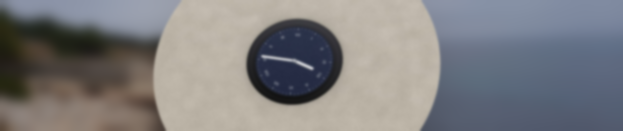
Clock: 3 h 46 min
